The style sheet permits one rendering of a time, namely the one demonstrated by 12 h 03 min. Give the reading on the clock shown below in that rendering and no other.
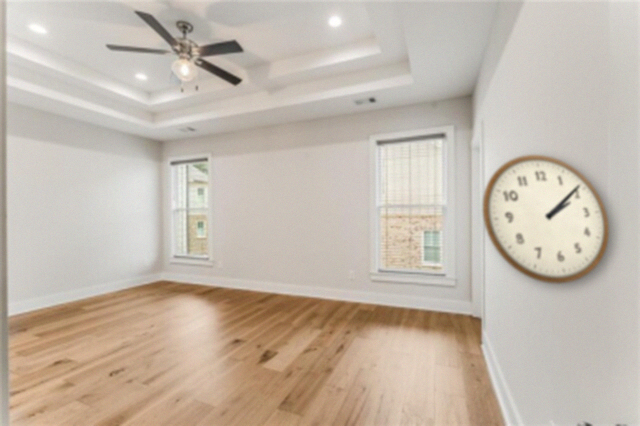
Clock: 2 h 09 min
